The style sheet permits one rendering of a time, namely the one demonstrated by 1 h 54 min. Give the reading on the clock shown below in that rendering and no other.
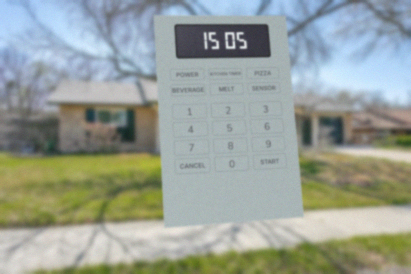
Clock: 15 h 05 min
